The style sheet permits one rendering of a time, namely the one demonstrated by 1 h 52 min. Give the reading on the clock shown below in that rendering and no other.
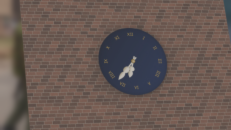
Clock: 6 h 37 min
